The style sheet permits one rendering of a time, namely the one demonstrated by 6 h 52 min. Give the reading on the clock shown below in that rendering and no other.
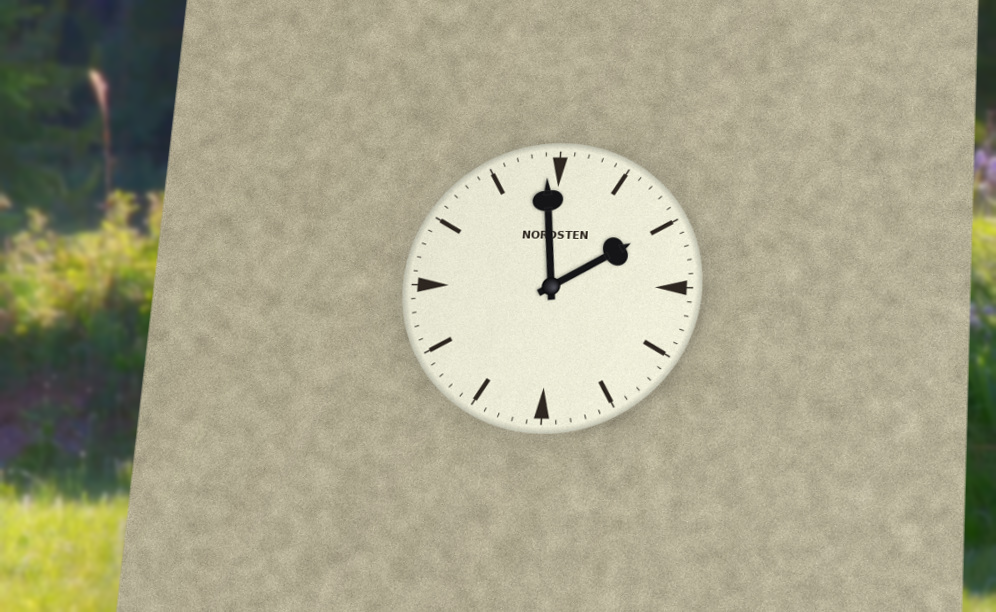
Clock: 1 h 59 min
